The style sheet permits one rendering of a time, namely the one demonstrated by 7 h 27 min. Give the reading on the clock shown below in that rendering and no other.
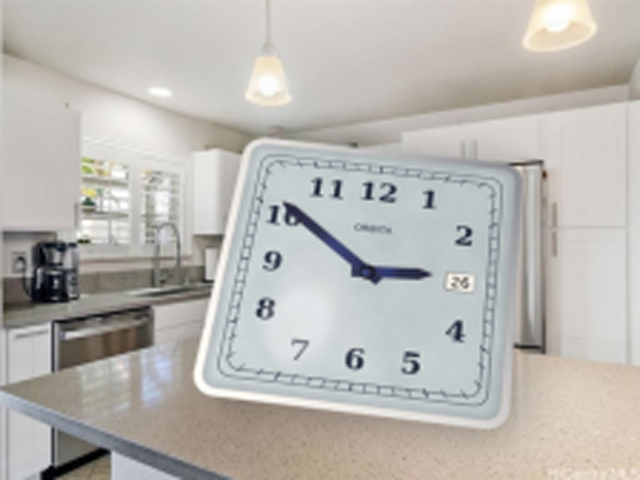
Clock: 2 h 51 min
